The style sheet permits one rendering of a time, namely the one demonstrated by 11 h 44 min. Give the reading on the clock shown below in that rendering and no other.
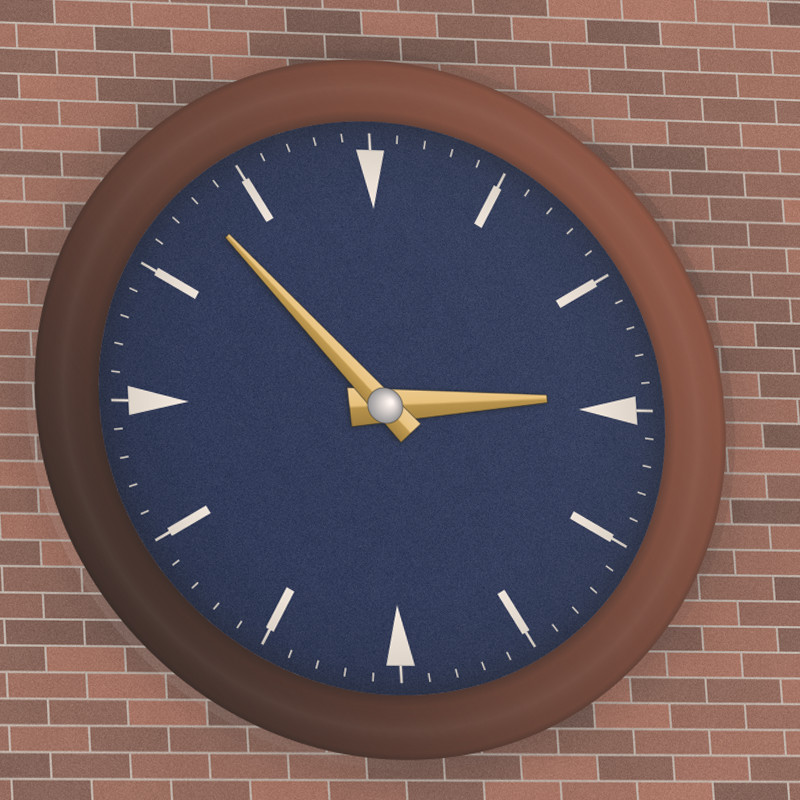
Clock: 2 h 53 min
